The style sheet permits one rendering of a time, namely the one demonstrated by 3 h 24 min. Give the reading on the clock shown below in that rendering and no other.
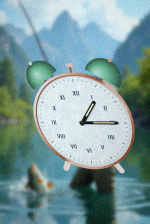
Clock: 1 h 15 min
